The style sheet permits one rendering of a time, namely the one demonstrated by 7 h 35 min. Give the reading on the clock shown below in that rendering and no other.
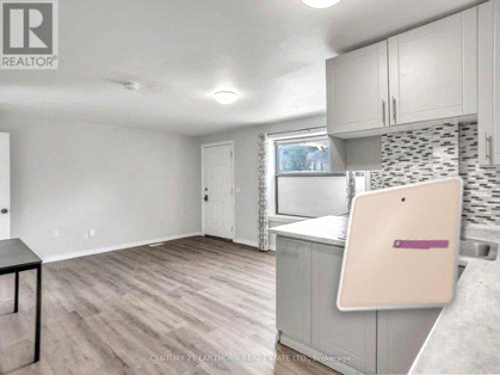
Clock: 3 h 16 min
